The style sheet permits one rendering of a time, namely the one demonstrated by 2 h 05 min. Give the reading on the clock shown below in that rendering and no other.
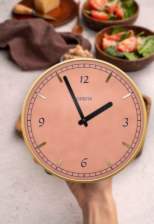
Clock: 1 h 56 min
